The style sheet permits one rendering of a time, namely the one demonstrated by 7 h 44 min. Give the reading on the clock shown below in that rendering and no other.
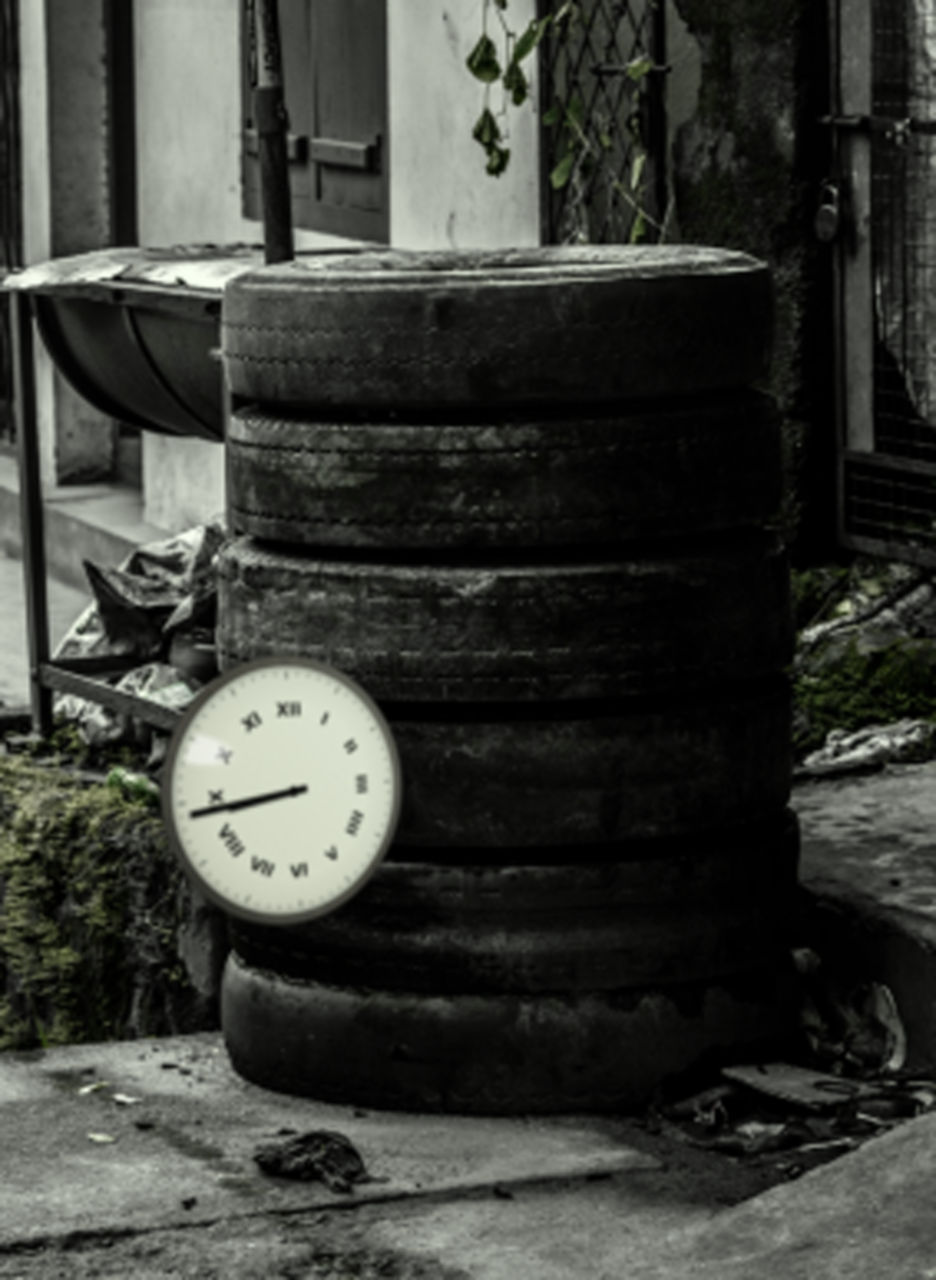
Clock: 8 h 44 min
